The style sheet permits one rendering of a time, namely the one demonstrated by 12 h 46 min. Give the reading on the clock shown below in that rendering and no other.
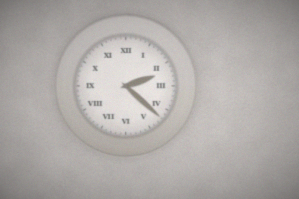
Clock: 2 h 22 min
